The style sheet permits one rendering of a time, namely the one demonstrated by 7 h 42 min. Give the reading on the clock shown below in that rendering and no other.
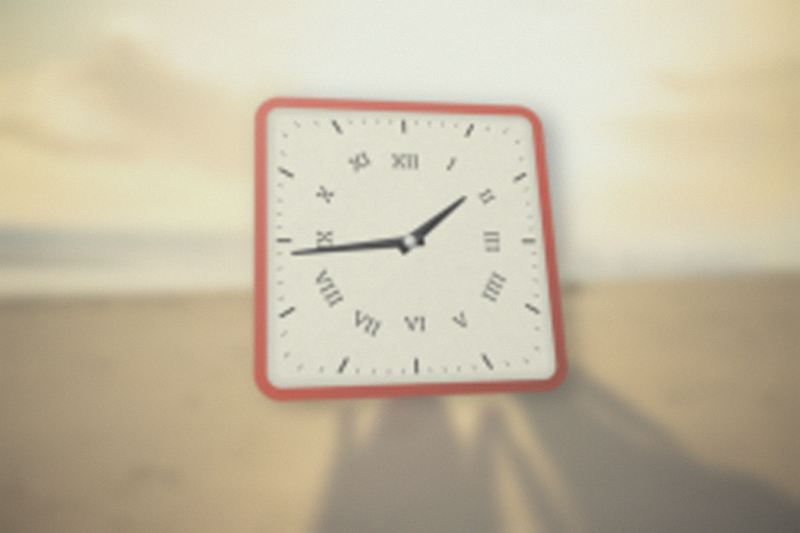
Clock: 1 h 44 min
